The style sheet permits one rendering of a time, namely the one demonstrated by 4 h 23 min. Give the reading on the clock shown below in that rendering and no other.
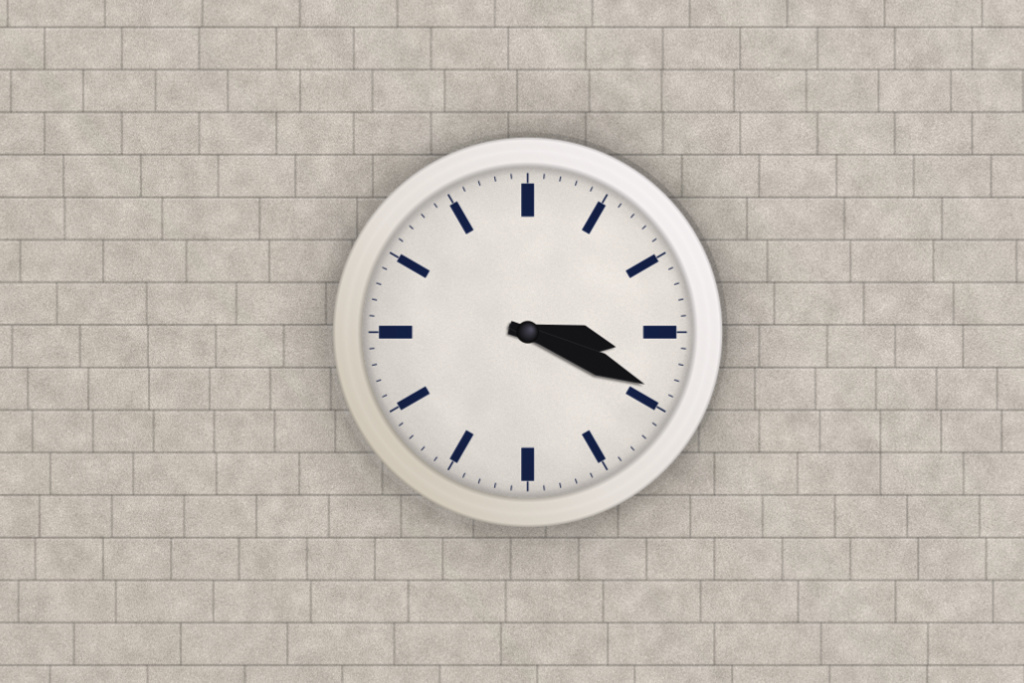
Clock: 3 h 19 min
